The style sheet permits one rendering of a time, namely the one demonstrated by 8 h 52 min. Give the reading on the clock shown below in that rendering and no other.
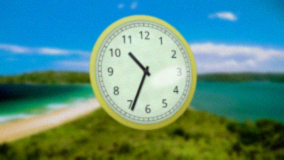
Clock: 10 h 34 min
